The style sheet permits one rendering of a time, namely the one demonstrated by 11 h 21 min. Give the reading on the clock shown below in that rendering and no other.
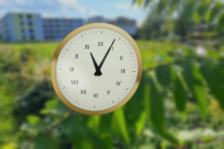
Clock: 11 h 04 min
